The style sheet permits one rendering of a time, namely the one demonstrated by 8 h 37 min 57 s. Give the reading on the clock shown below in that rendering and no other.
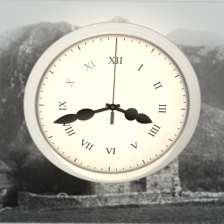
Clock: 3 h 42 min 00 s
